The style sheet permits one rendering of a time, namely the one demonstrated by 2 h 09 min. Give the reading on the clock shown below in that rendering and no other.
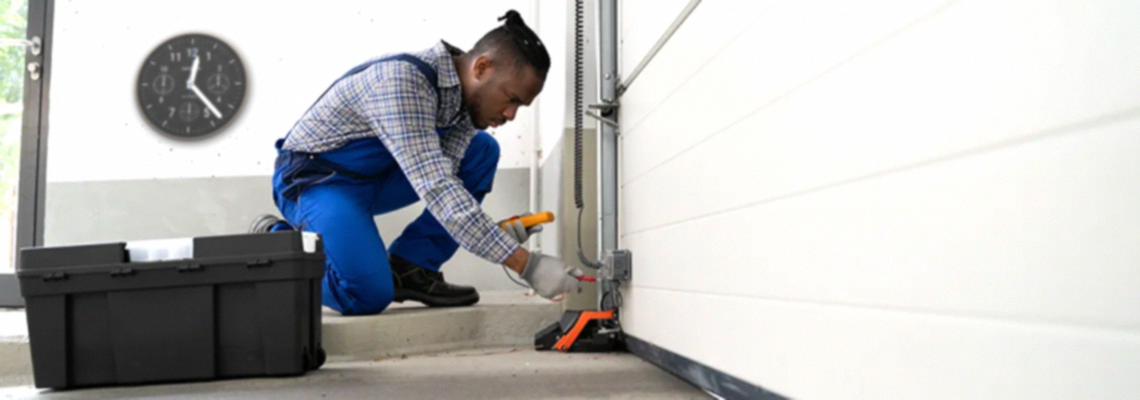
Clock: 12 h 23 min
